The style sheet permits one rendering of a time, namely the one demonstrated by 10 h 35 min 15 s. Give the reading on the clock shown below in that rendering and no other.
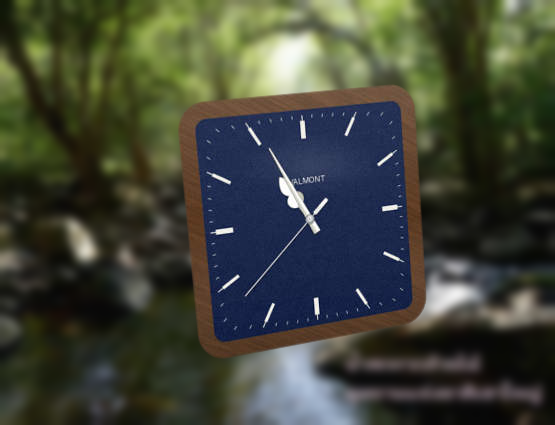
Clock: 10 h 55 min 38 s
